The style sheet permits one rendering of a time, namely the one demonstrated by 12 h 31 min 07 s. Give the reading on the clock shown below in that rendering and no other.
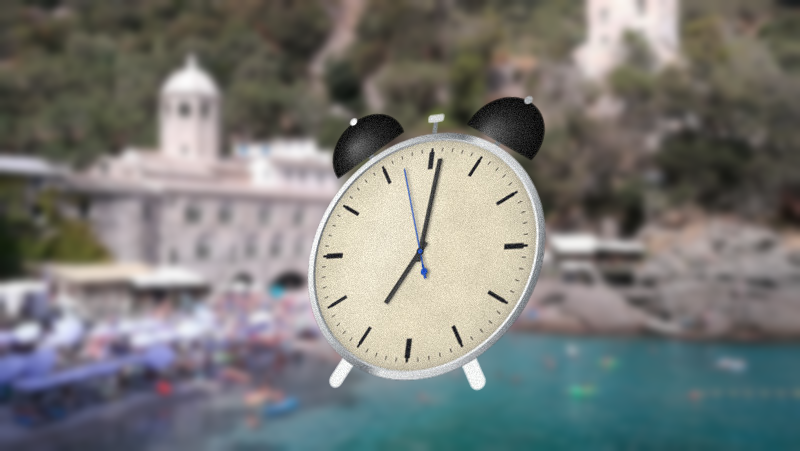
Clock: 7 h 00 min 57 s
